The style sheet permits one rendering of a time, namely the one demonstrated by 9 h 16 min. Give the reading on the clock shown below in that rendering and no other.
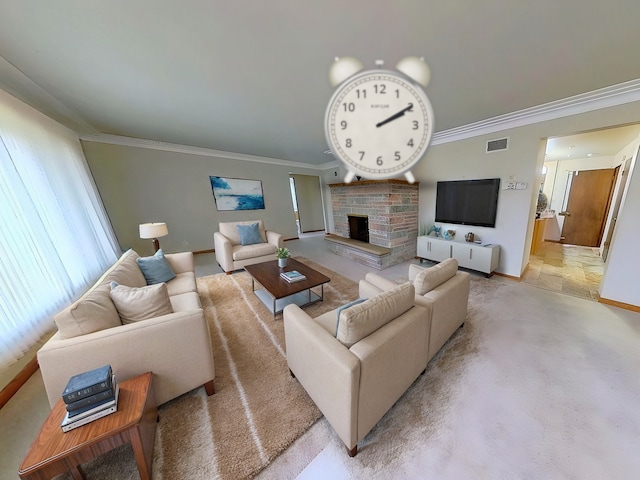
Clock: 2 h 10 min
